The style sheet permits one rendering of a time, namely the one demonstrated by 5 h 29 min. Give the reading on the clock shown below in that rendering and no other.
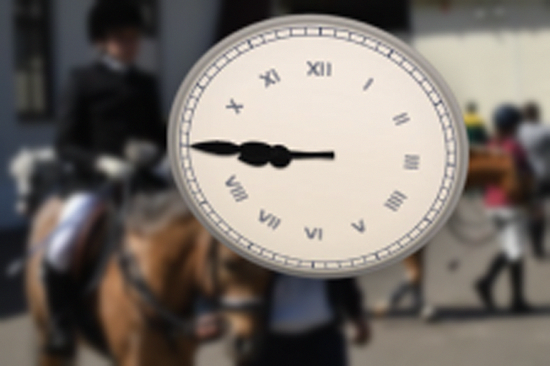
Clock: 8 h 45 min
